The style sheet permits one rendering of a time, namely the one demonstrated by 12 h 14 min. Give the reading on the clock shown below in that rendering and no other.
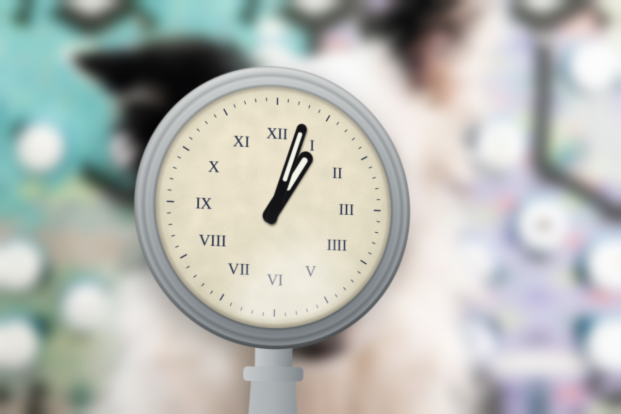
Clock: 1 h 03 min
